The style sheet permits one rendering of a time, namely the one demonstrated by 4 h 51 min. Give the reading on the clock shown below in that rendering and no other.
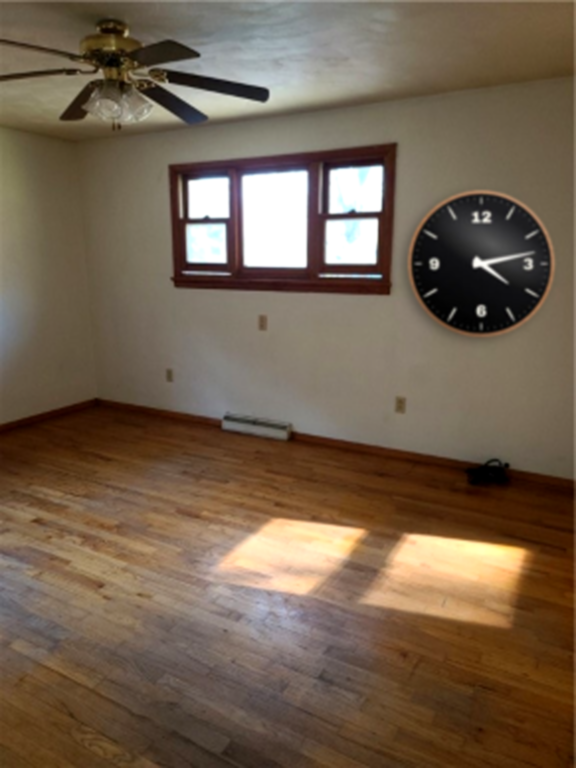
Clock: 4 h 13 min
